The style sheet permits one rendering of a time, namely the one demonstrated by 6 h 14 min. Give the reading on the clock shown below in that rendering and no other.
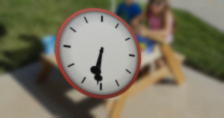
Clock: 6 h 31 min
